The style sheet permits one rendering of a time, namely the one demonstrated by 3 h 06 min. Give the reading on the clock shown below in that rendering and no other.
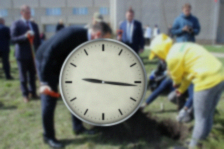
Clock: 9 h 16 min
